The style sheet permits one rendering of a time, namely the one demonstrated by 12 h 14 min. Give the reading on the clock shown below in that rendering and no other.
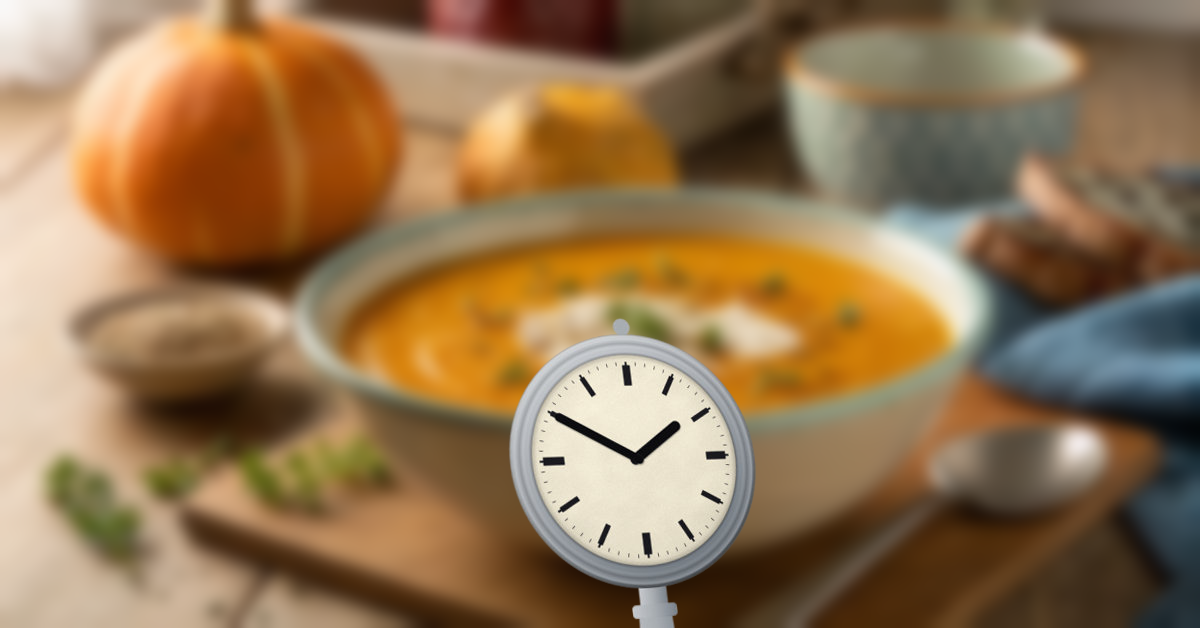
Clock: 1 h 50 min
